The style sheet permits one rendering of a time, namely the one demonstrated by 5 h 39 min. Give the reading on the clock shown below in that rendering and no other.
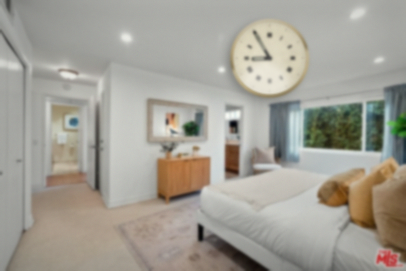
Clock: 8 h 55 min
